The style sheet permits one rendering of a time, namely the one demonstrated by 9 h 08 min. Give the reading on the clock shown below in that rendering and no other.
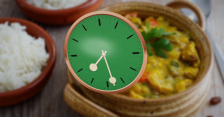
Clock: 7 h 28 min
